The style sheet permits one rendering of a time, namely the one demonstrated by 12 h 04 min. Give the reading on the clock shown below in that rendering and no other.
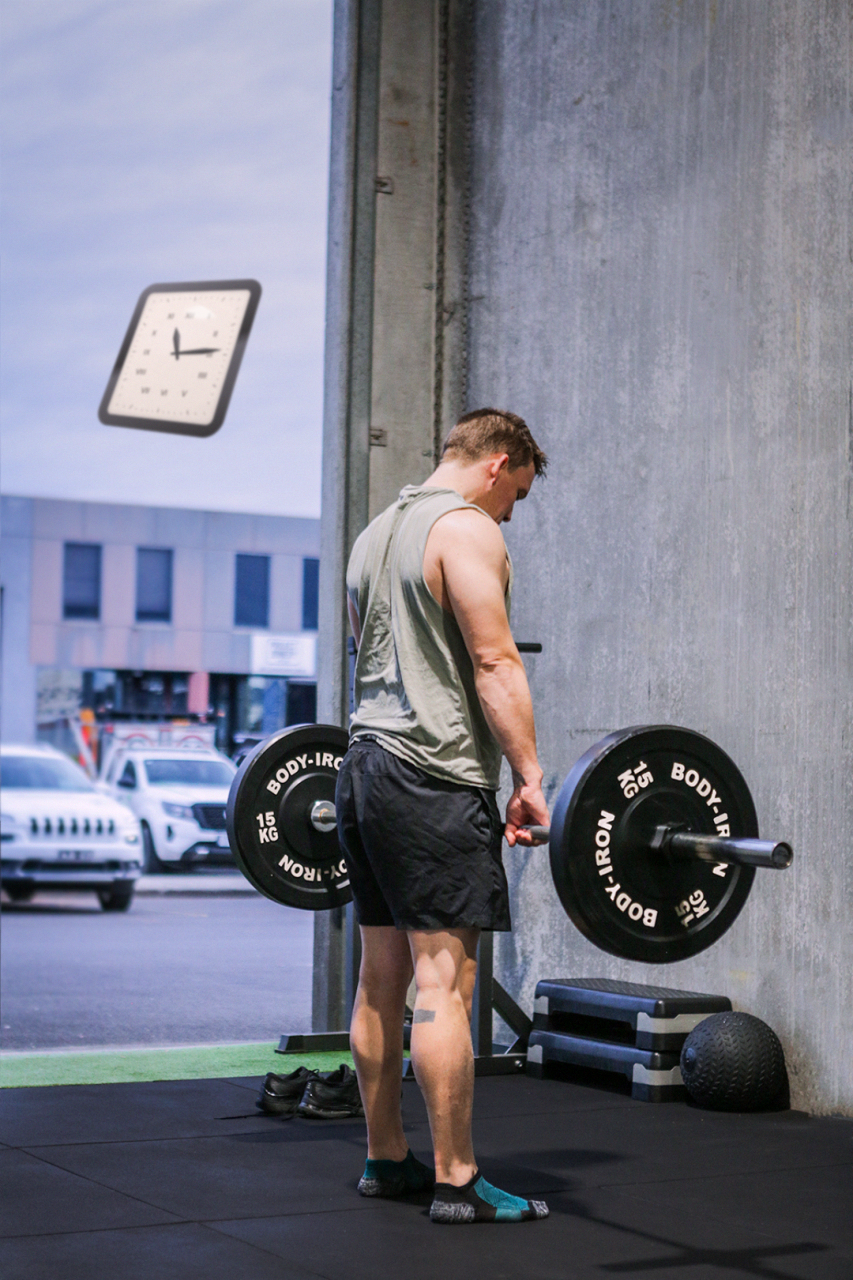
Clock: 11 h 14 min
